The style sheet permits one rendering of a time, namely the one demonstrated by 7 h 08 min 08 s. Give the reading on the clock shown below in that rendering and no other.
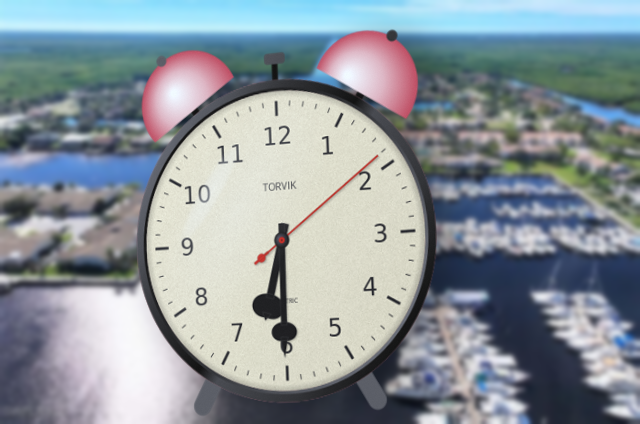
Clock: 6 h 30 min 09 s
